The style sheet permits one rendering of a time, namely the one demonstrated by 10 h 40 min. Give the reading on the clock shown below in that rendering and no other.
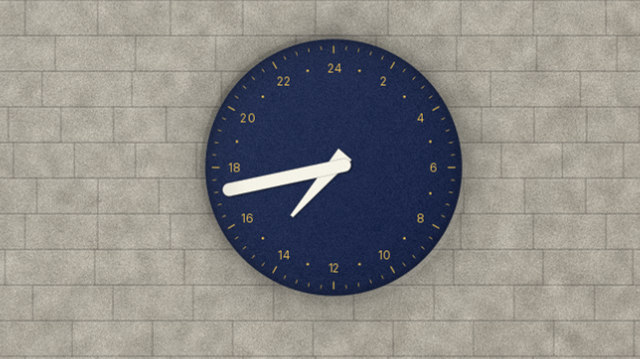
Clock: 14 h 43 min
